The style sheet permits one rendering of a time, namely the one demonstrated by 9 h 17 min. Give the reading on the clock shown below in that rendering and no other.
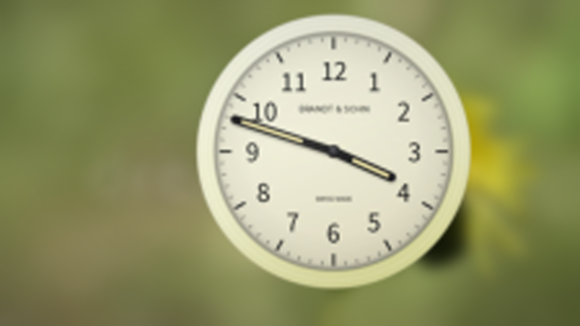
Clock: 3 h 48 min
